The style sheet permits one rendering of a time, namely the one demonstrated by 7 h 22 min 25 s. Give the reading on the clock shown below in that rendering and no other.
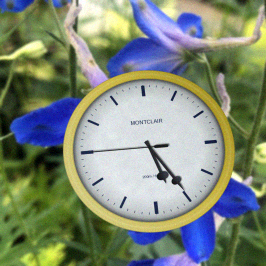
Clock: 5 h 24 min 45 s
